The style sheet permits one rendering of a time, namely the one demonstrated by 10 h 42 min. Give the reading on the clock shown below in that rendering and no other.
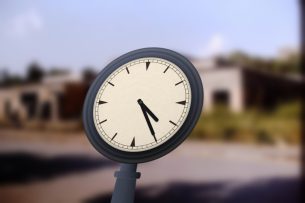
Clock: 4 h 25 min
